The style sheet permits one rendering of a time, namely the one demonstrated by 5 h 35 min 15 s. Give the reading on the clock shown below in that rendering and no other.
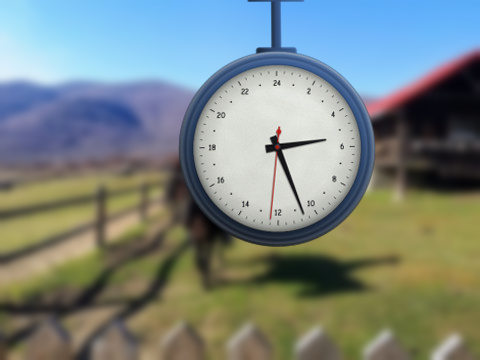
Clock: 5 h 26 min 31 s
